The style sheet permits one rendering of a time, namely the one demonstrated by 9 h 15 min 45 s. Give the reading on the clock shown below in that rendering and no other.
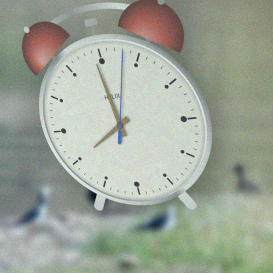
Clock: 7 h 59 min 03 s
